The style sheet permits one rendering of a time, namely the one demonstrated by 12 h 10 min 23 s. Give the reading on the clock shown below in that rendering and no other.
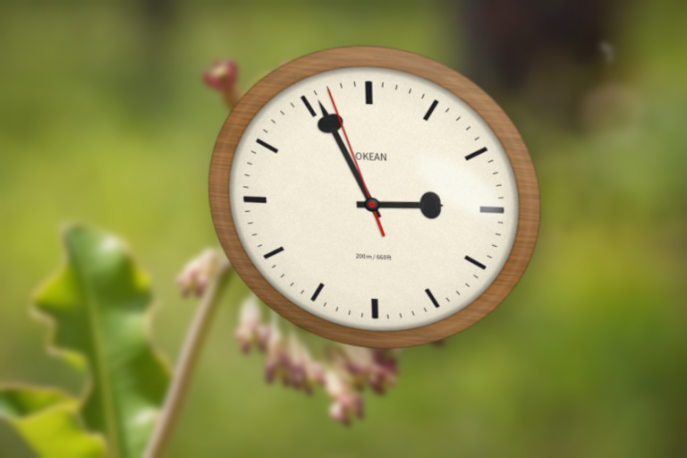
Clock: 2 h 55 min 57 s
